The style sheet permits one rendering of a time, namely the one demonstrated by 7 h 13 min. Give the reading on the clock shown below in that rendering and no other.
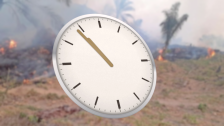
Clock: 10 h 54 min
